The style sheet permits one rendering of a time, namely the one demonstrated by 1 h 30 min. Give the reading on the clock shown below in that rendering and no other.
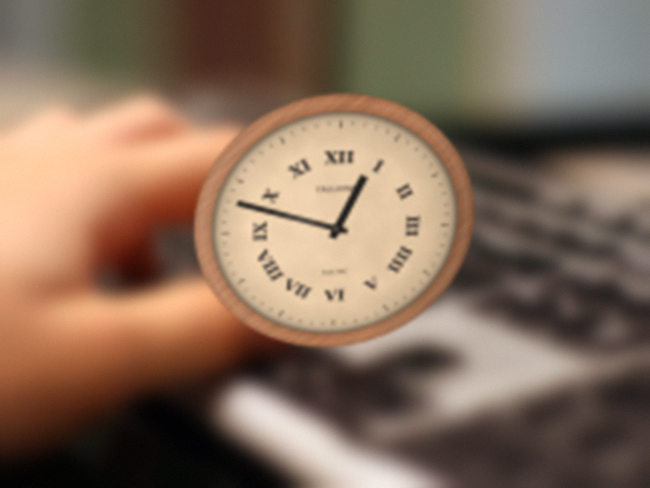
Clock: 12 h 48 min
